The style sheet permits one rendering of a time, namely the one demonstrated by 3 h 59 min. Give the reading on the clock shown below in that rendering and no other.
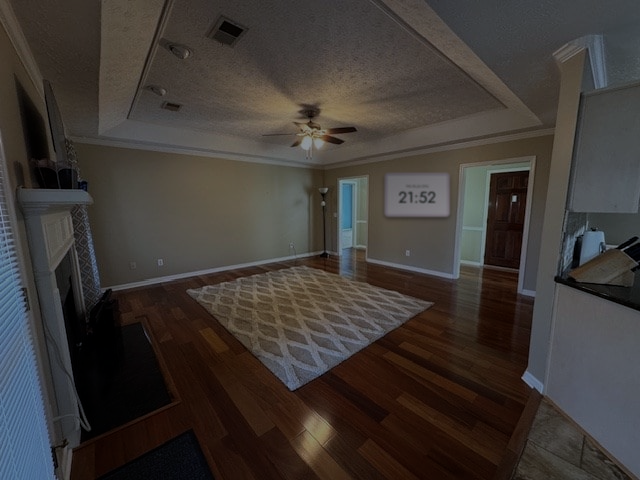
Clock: 21 h 52 min
